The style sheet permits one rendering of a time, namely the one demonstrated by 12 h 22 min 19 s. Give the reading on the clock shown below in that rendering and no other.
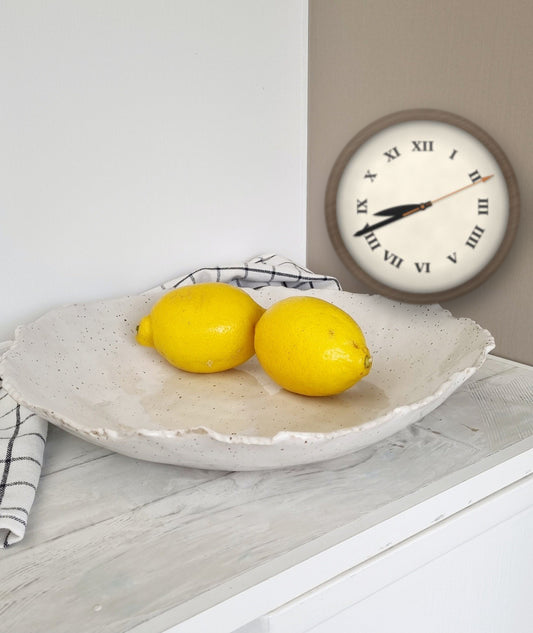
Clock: 8 h 41 min 11 s
